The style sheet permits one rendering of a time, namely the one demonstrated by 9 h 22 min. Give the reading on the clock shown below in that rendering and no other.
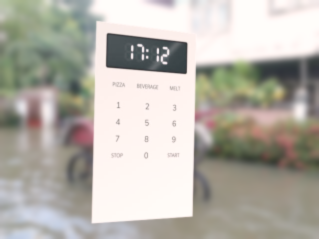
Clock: 17 h 12 min
